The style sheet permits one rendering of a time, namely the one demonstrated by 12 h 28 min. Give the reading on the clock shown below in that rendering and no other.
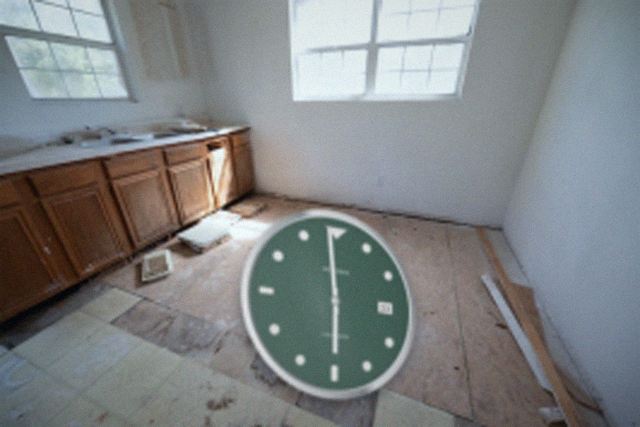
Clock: 5 h 59 min
